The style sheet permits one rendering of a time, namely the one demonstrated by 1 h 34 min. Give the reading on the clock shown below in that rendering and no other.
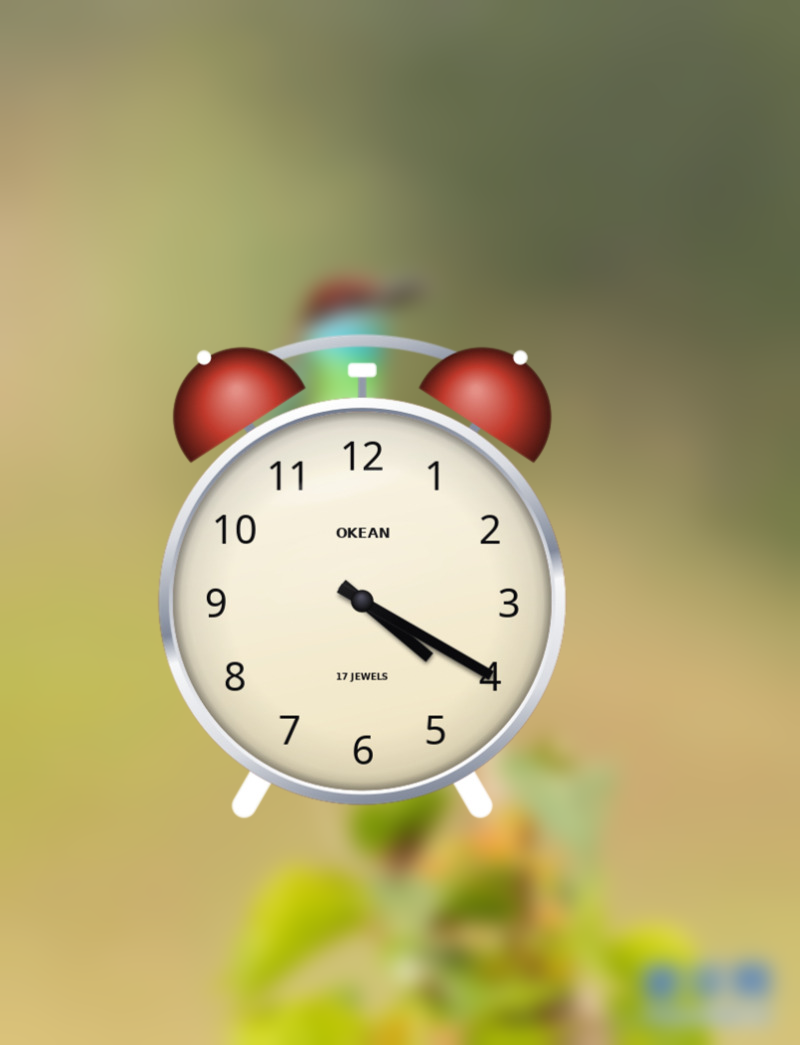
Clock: 4 h 20 min
